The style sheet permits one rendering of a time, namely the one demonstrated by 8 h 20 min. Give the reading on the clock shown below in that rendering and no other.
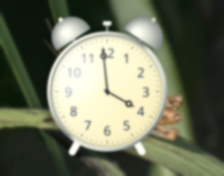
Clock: 3 h 59 min
